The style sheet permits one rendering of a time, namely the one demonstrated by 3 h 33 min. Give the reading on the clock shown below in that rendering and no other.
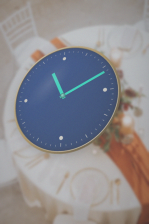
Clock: 11 h 11 min
